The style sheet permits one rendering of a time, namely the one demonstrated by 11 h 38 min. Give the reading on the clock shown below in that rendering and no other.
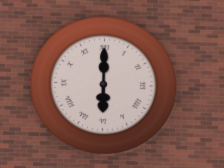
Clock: 6 h 00 min
